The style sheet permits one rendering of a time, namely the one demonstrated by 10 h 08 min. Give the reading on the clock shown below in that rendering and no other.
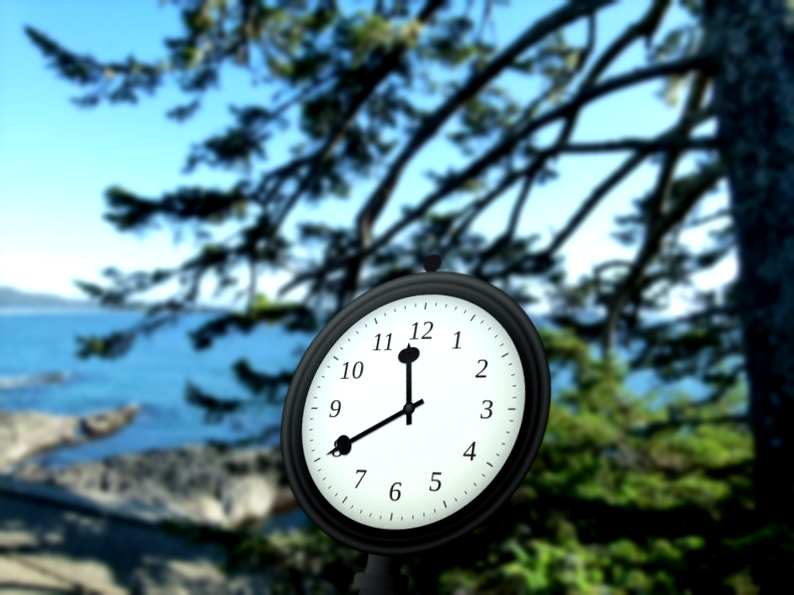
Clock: 11 h 40 min
